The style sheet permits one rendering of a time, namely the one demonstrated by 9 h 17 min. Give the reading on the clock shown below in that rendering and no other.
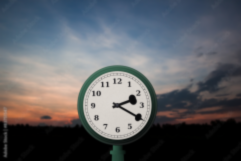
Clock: 2 h 20 min
